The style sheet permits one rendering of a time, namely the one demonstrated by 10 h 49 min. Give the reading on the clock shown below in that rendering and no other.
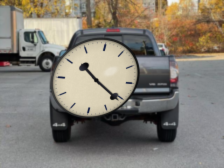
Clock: 10 h 21 min
